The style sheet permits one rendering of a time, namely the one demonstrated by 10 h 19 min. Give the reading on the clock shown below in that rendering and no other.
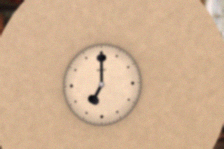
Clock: 7 h 00 min
